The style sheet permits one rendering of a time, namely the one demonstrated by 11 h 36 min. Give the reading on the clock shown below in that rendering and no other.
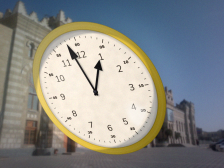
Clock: 12 h 58 min
